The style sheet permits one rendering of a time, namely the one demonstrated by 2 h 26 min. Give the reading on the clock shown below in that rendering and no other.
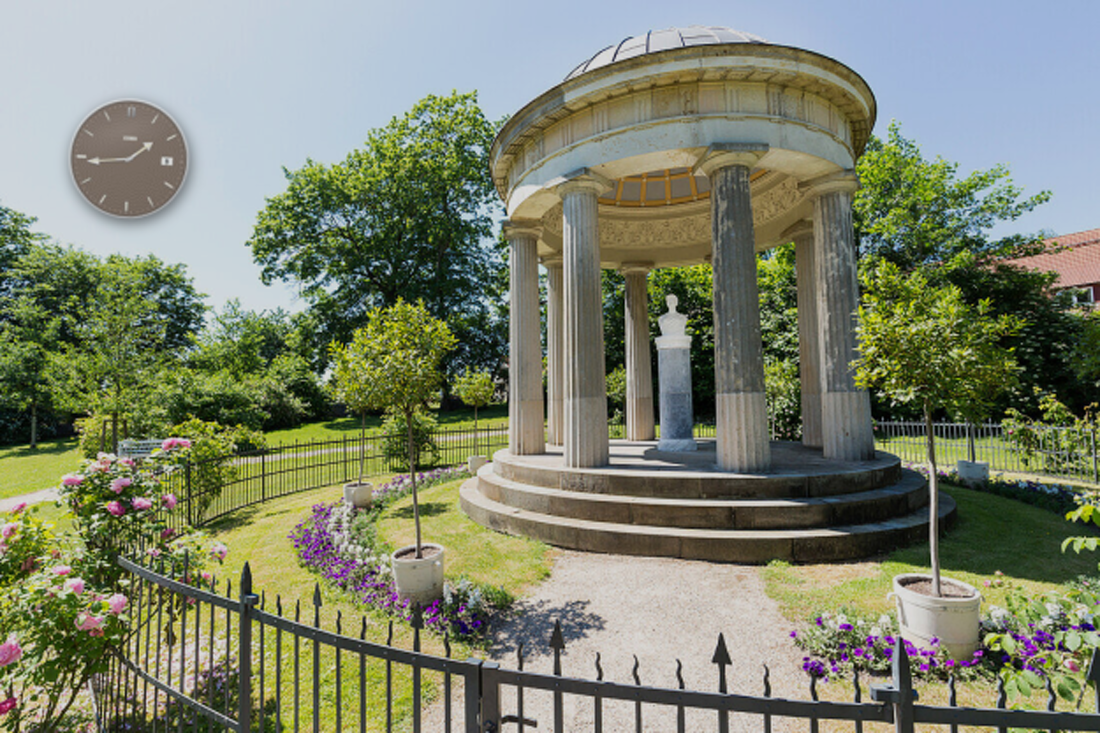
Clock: 1 h 44 min
